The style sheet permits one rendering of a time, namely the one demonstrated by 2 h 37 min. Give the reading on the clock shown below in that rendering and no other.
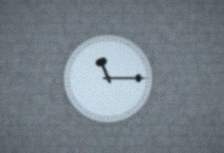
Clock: 11 h 15 min
